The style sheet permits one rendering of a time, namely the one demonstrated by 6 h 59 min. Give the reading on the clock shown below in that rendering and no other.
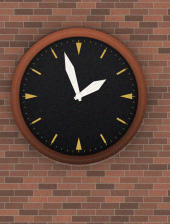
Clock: 1 h 57 min
